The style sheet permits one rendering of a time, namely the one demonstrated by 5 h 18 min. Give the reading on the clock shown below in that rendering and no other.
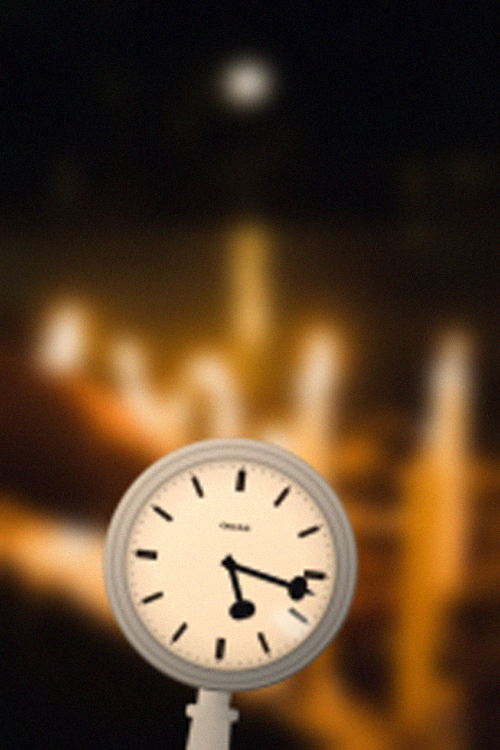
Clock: 5 h 17 min
